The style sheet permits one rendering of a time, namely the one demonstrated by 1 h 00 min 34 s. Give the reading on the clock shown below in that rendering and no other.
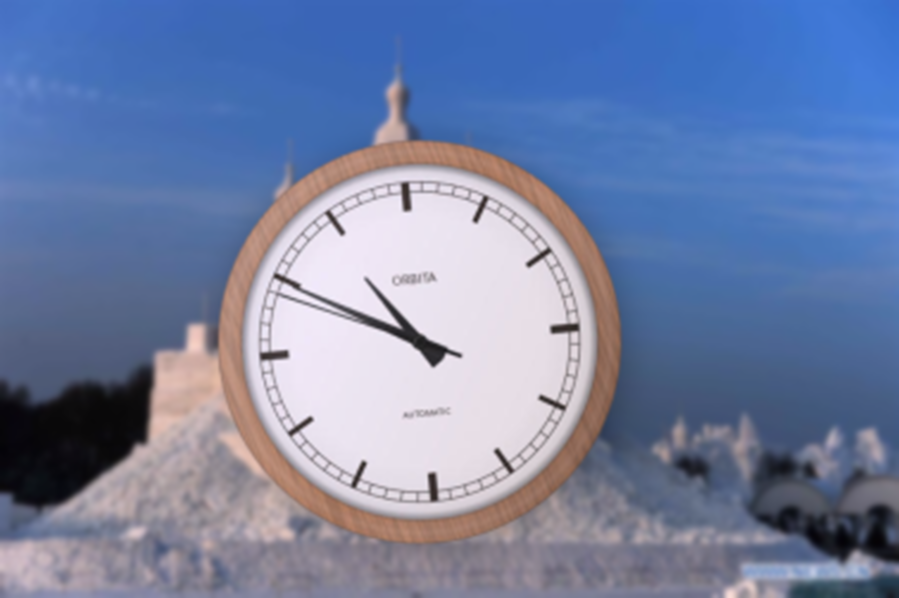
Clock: 10 h 49 min 49 s
